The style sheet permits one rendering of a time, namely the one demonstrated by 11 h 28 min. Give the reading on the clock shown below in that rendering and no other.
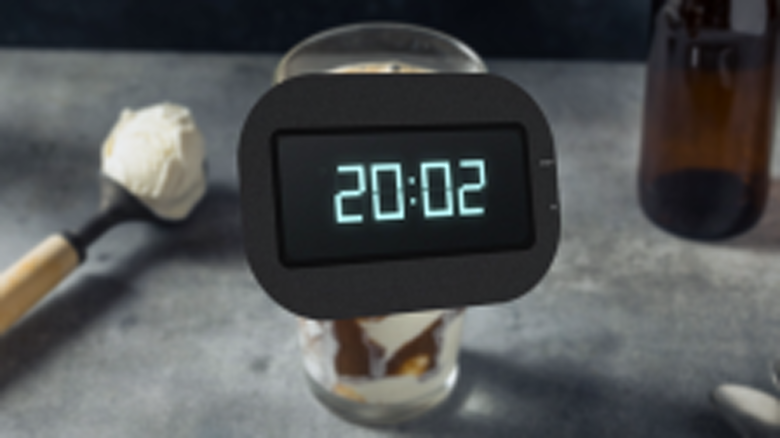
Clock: 20 h 02 min
